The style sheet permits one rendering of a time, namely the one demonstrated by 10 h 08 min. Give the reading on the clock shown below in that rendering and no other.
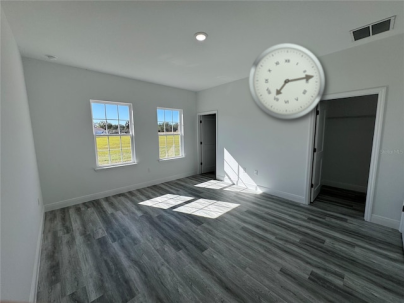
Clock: 7 h 13 min
